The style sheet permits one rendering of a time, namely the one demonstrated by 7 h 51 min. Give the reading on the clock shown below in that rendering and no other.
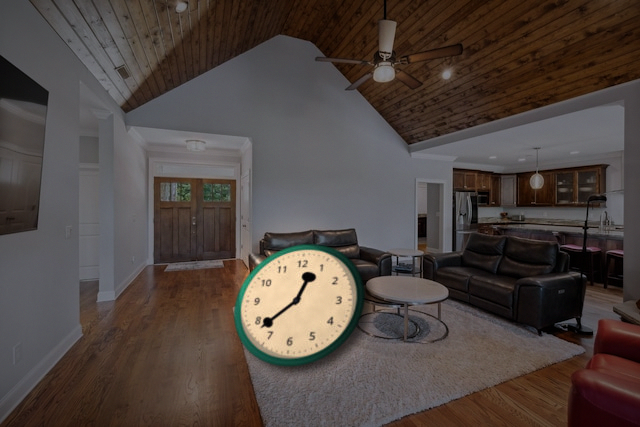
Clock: 12 h 38 min
